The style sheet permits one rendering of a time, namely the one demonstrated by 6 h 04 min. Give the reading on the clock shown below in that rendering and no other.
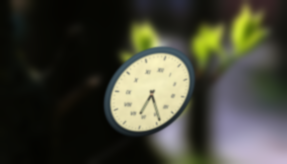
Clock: 6 h 24 min
